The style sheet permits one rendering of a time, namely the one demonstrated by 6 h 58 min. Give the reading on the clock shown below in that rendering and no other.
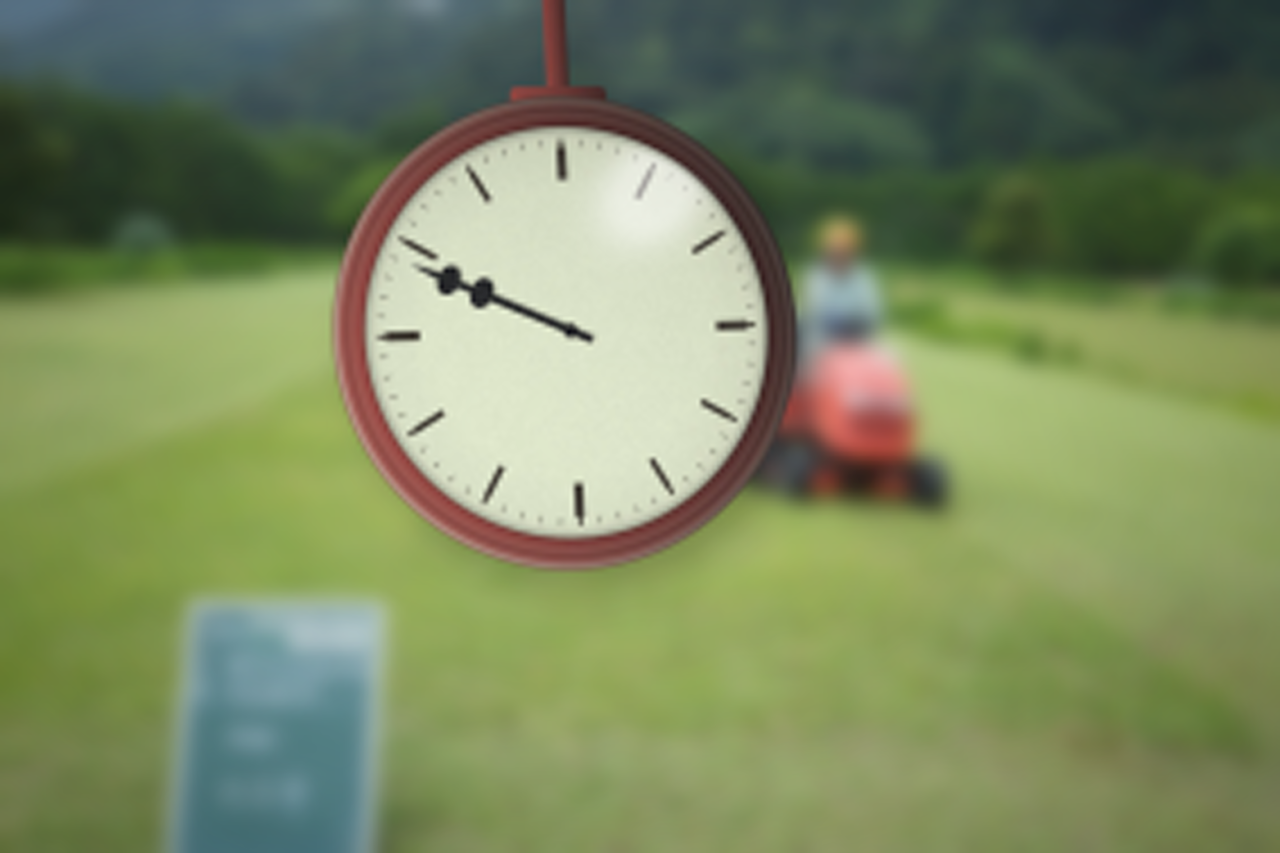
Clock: 9 h 49 min
